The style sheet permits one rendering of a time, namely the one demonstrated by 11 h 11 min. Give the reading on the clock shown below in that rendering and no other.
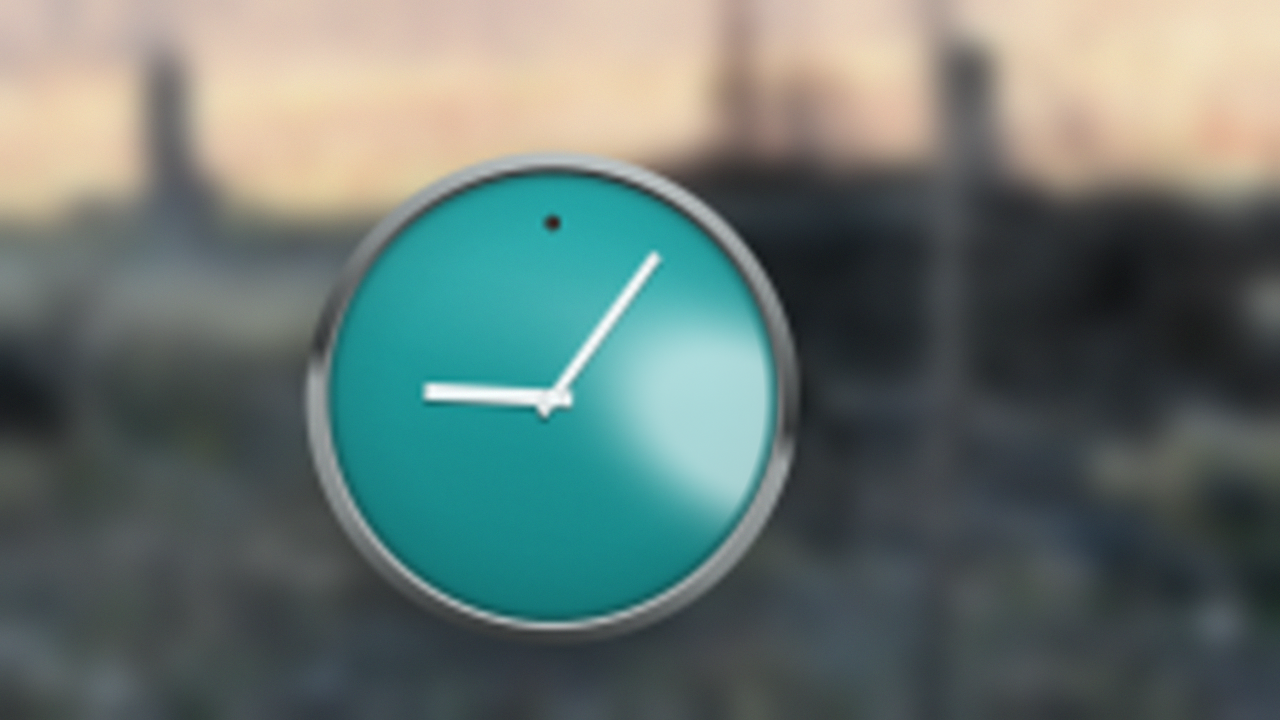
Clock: 9 h 06 min
